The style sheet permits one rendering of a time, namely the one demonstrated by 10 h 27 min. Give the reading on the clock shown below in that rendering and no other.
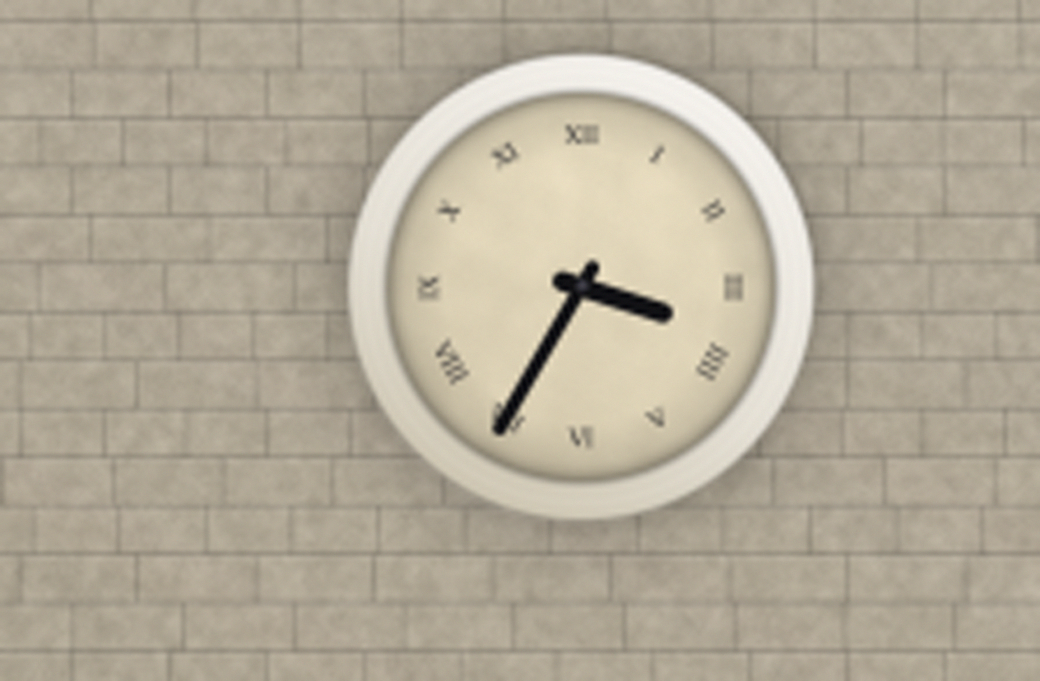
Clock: 3 h 35 min
